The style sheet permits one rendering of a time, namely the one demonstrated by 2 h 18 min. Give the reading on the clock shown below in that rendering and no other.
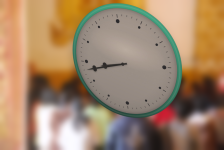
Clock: 8 h 43 min
